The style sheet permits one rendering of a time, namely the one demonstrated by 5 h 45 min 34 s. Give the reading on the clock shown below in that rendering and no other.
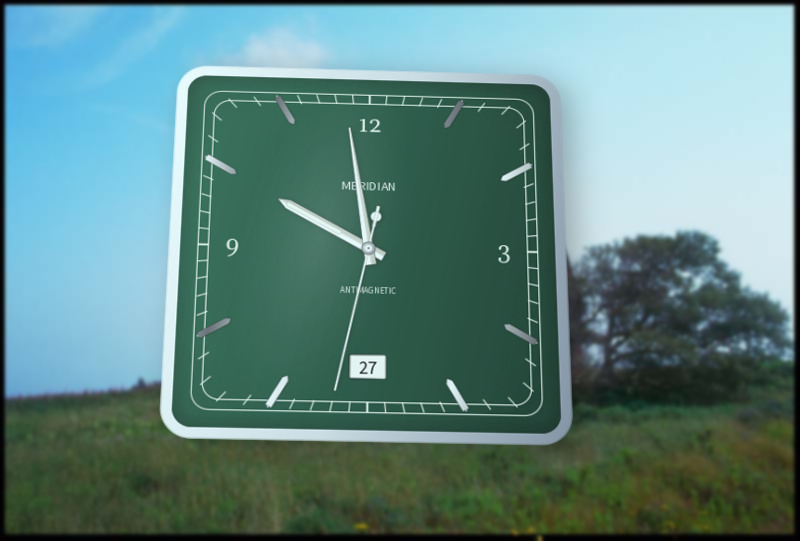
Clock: 9 h 58 min 32 s
